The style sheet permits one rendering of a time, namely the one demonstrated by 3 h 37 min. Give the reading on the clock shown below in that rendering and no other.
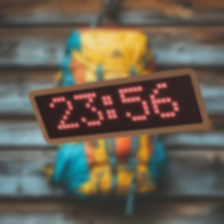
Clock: 23 h 56 min
